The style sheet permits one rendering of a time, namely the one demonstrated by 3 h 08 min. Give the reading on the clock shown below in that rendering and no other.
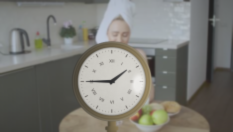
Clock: 1 h 45 min
